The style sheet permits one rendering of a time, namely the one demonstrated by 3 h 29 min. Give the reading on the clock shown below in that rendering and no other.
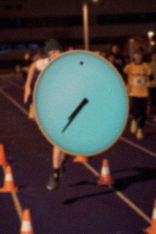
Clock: 7 h 37 min
